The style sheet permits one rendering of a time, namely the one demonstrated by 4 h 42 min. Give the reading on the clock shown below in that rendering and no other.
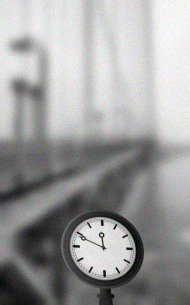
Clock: 11 h 49 min
